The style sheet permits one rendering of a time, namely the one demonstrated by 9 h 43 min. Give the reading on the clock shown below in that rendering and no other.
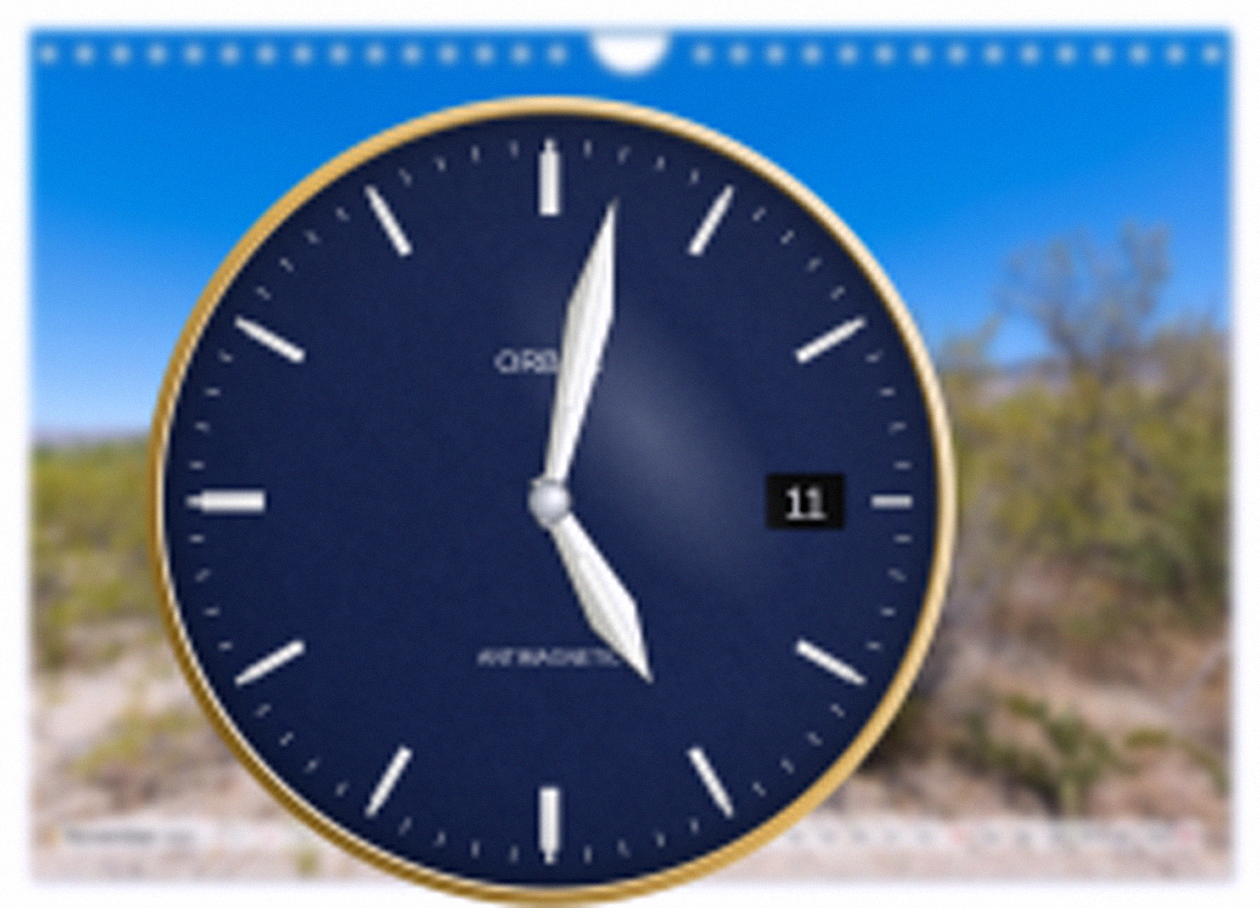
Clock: 5 h 02 min
